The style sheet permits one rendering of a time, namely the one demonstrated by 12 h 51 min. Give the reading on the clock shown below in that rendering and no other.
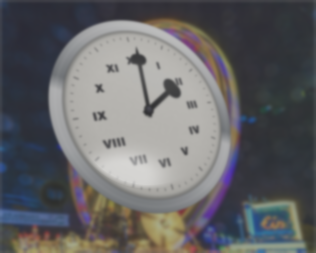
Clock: 2 h 01 min
